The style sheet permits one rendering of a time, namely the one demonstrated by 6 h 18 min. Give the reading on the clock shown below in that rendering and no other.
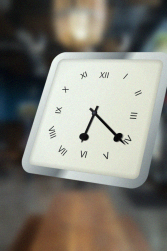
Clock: 6 h 21 min
